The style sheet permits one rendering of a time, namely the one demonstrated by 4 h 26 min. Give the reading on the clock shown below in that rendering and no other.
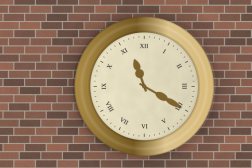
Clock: 11 h 20 min
